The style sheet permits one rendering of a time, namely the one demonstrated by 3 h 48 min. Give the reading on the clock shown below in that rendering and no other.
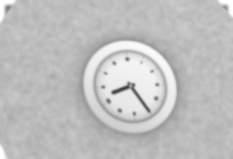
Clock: 8 h 25 min
